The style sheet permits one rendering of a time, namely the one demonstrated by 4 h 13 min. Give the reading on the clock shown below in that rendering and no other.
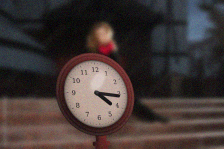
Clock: 4 h 16 min
